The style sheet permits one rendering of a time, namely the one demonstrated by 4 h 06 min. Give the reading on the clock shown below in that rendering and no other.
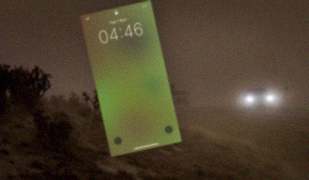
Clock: 4 h 46 min
